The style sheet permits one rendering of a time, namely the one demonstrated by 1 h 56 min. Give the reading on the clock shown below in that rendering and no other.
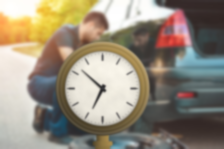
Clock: 6 h 52 min
